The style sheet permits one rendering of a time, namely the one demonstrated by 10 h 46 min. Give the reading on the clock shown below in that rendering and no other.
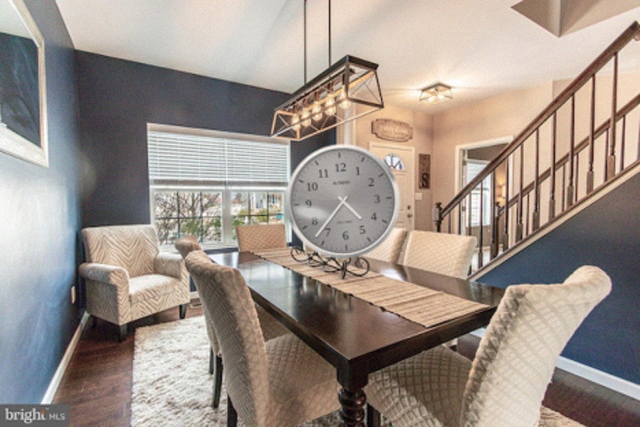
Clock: 4 h 37 min
